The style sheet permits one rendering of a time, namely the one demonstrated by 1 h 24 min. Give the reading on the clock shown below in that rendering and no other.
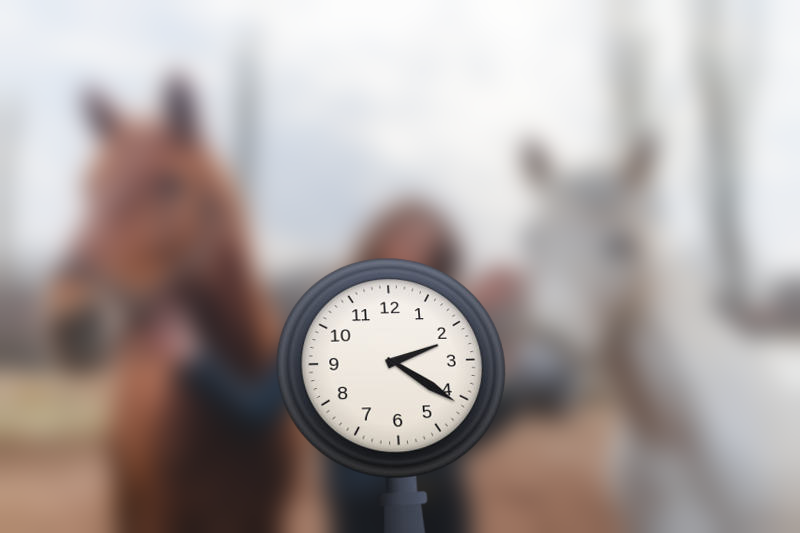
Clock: 2 h 21 min
